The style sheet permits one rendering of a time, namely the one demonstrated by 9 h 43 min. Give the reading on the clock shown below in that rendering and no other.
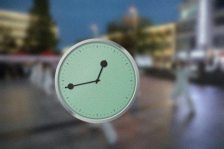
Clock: 12 h 43 min
